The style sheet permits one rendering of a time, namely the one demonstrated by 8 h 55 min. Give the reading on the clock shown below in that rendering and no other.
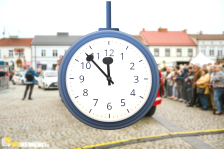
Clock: 11 h 53 min
